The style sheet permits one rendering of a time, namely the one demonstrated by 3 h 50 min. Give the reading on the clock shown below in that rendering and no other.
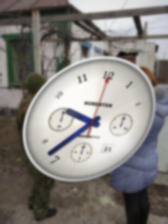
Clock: 9 h 37 min
